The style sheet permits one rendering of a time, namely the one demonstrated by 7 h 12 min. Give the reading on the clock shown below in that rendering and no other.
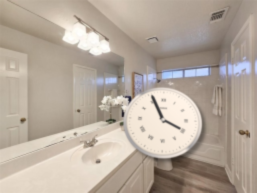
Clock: 3 h 56 min
